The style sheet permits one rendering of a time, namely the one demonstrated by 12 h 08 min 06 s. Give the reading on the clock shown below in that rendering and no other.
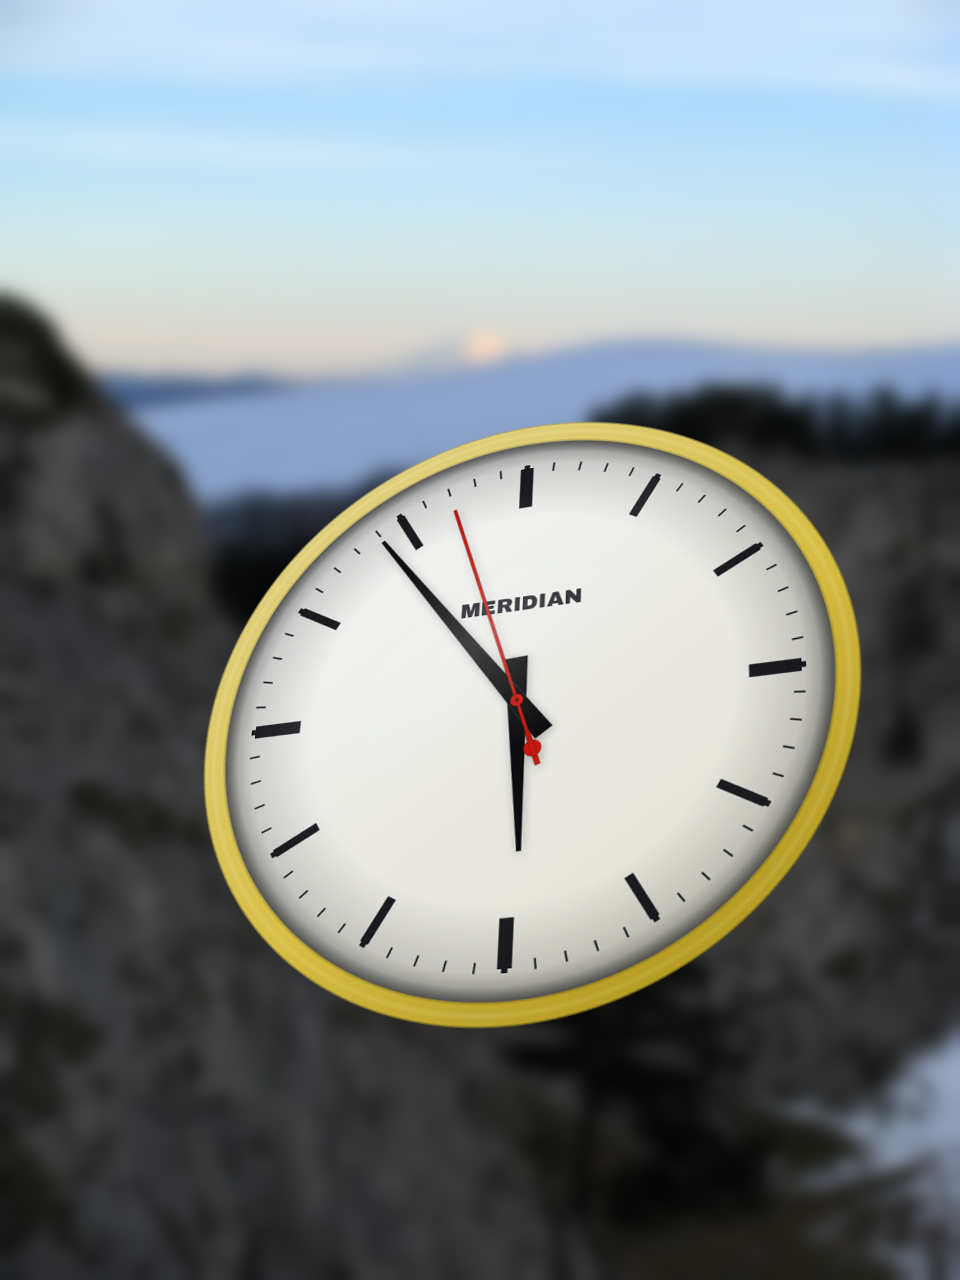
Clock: 5 h 53 min 57 s
